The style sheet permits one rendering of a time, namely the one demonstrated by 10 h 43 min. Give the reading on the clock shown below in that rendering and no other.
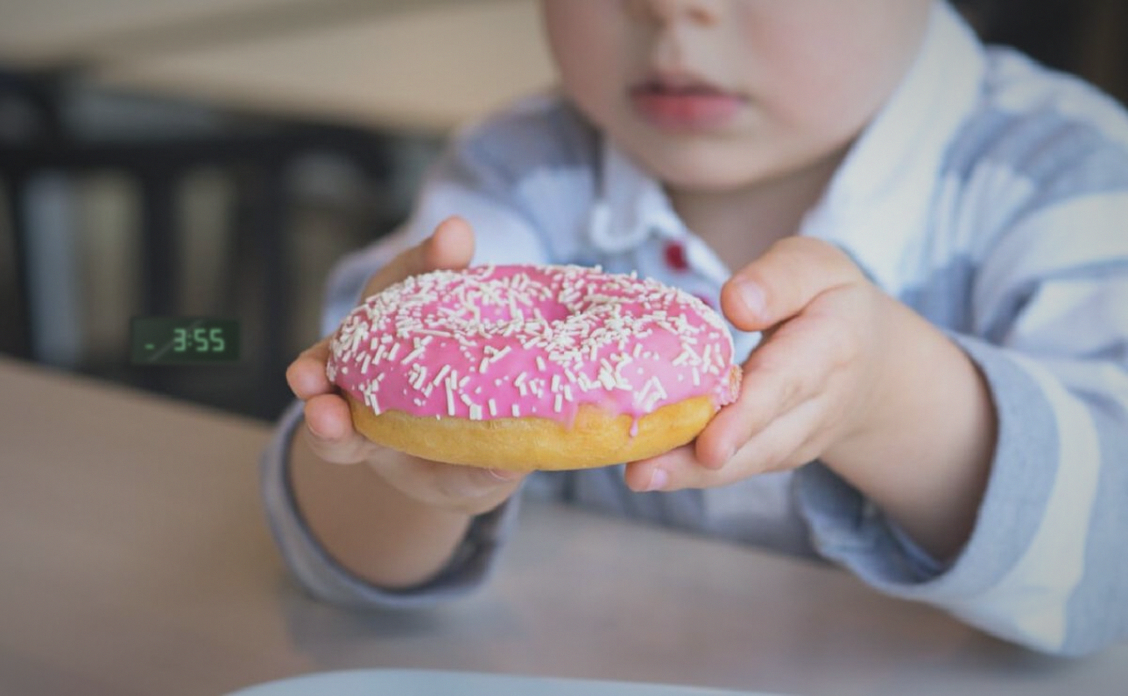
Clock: 3 h 55 min
